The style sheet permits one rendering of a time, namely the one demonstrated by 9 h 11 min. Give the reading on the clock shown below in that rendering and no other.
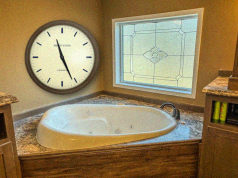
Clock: 11 h 26 min
